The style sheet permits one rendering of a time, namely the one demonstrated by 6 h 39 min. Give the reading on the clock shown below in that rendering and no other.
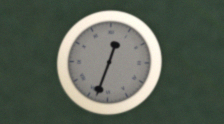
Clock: 12 h 33 min
